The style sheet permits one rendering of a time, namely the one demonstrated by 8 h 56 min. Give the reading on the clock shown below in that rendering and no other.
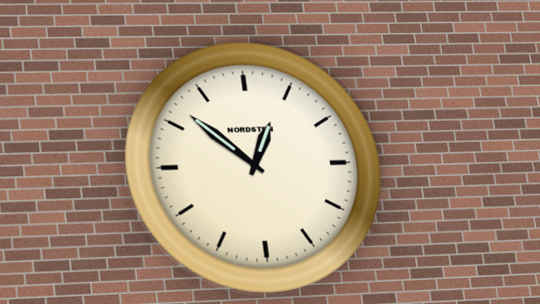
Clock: 12 h 52 min
